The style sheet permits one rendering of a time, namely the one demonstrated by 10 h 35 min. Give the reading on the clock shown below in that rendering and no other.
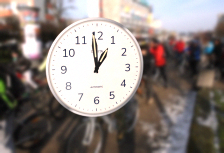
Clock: 12 h 59 min
